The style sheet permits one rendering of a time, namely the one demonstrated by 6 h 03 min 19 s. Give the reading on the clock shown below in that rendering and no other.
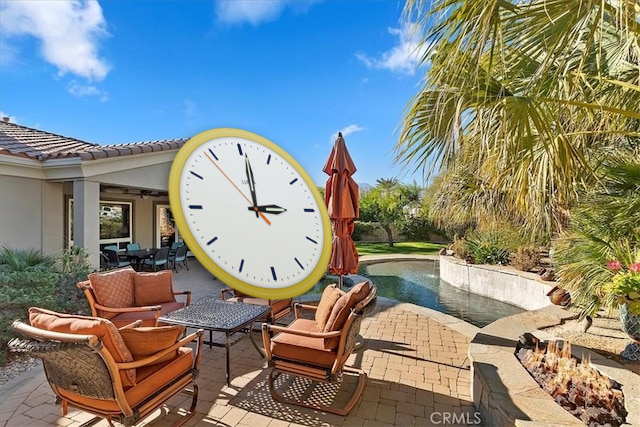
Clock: 3 h 00 min 54 s
